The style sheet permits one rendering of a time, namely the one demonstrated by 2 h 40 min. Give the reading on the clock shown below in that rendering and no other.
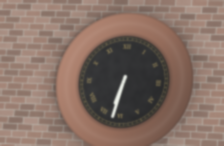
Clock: 6 h 32 min
